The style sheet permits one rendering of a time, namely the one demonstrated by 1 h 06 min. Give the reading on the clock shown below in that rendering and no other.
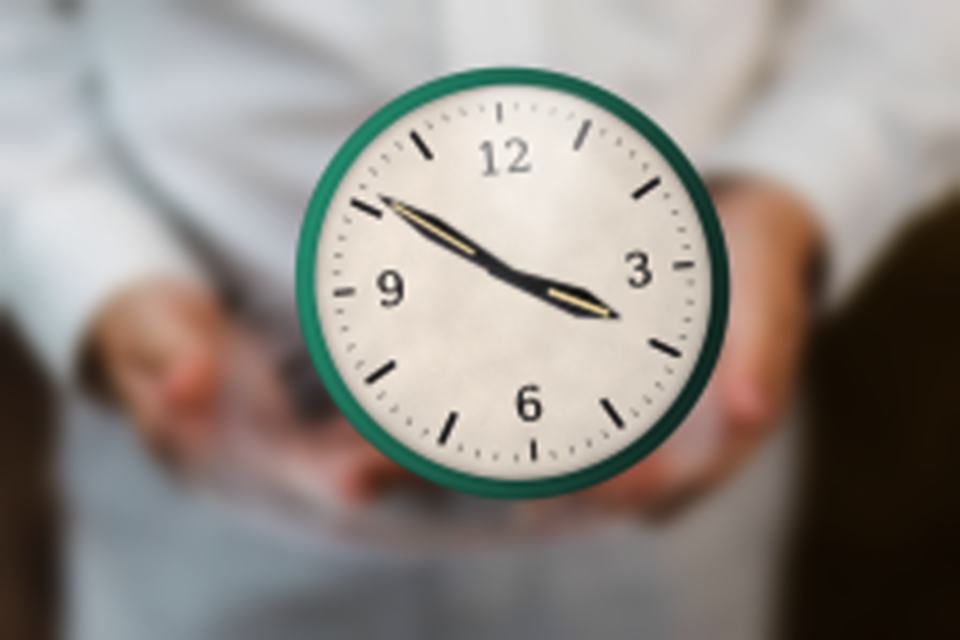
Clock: 3 h 51 min
